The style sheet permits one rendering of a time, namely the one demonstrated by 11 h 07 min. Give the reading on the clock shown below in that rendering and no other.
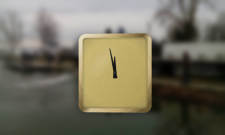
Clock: 11 h 58 min
